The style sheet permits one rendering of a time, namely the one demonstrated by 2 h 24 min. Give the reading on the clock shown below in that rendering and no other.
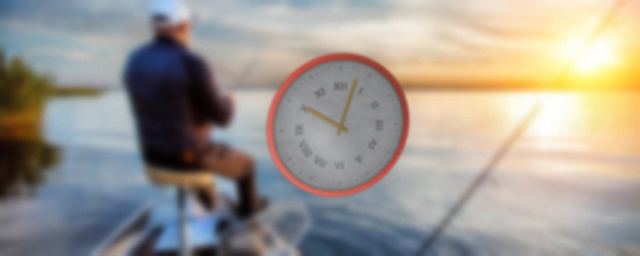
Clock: 10 h 03 min
